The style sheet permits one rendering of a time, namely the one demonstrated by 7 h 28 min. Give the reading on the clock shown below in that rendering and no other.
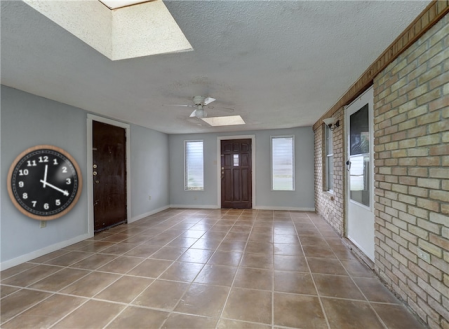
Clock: 12 h 20 min
